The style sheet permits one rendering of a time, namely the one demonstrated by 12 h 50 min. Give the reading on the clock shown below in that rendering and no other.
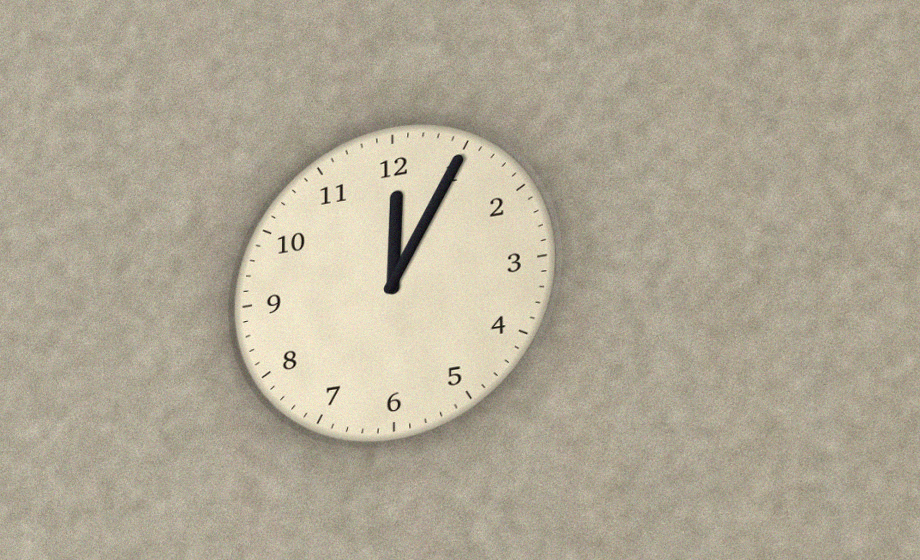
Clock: 12 h 05 min
